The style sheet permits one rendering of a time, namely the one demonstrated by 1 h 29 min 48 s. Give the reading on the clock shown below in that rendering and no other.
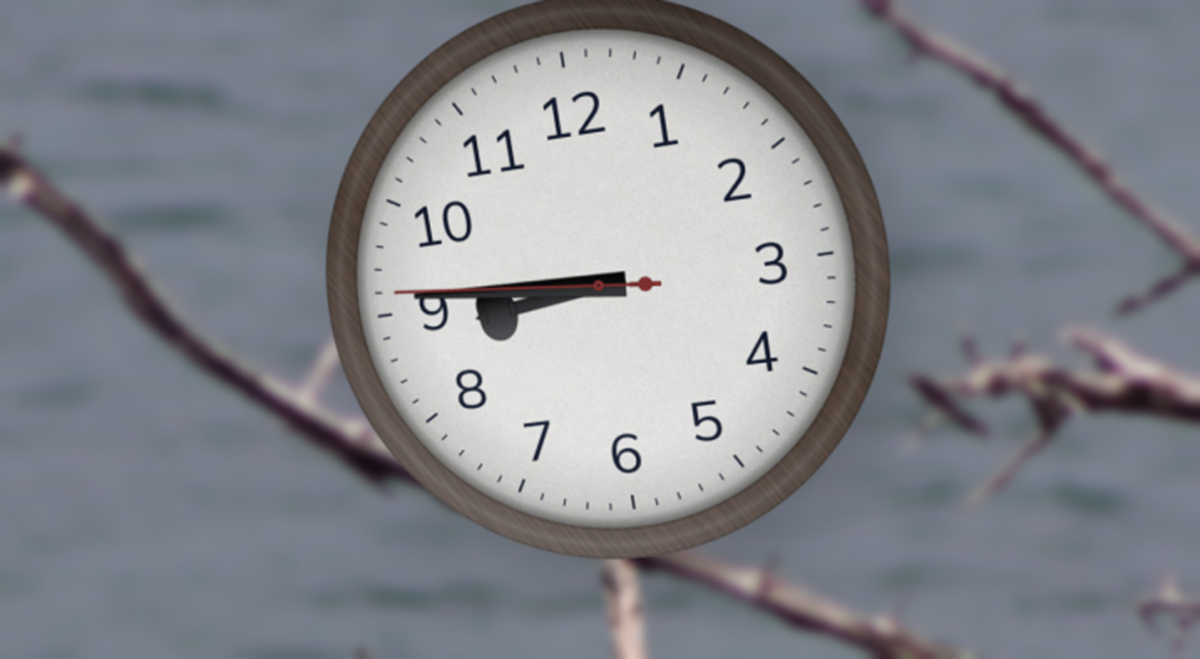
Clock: 8 h 45 min 46 s
